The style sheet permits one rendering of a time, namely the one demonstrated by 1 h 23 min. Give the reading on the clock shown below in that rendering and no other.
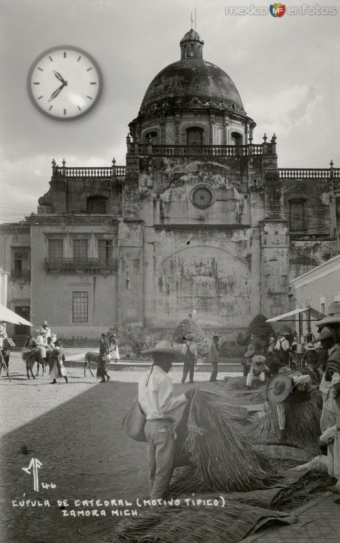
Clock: 10 h 37 min
